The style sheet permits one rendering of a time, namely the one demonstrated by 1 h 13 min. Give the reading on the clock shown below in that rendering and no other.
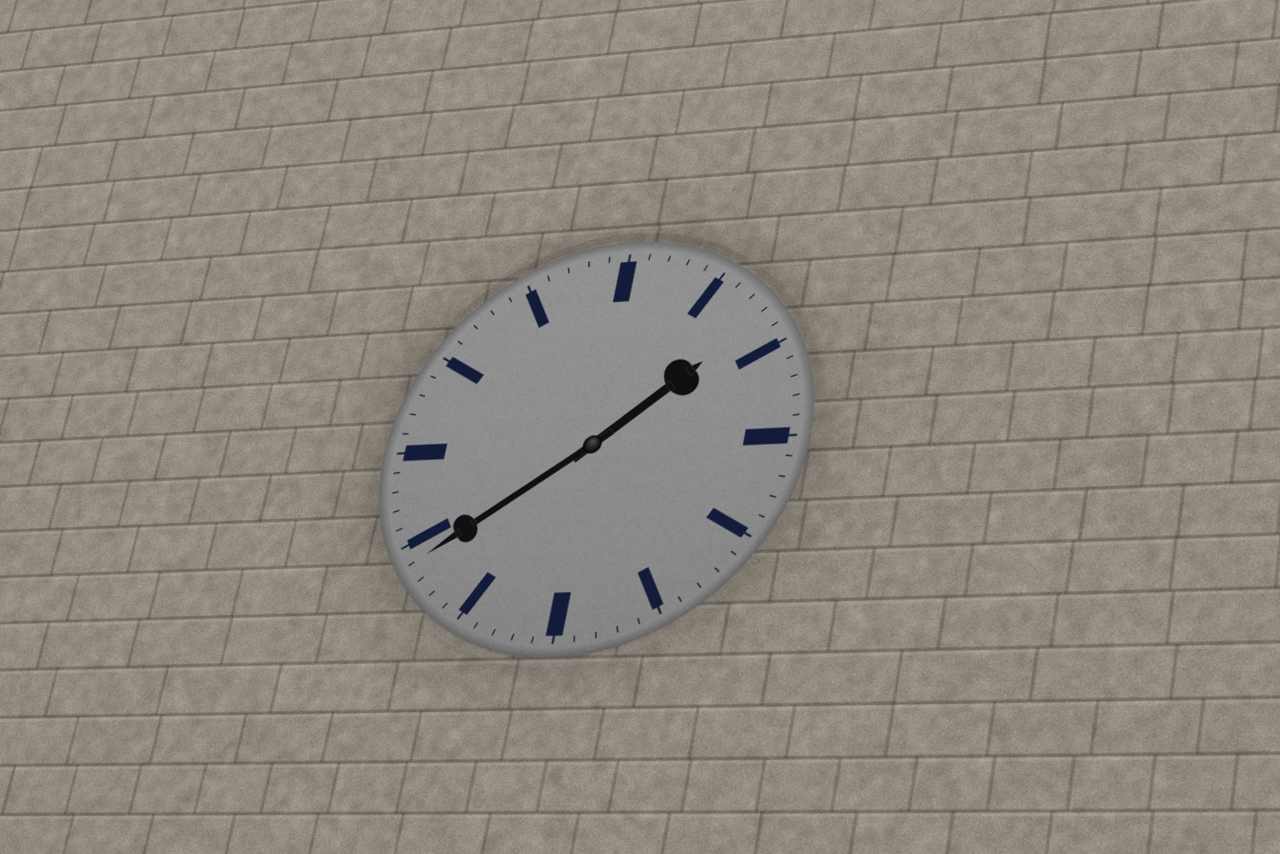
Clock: 1 h 39 min
